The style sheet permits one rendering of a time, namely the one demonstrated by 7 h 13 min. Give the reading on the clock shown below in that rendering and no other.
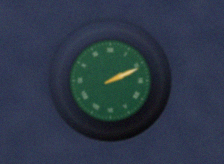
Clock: 2 h 11 min
